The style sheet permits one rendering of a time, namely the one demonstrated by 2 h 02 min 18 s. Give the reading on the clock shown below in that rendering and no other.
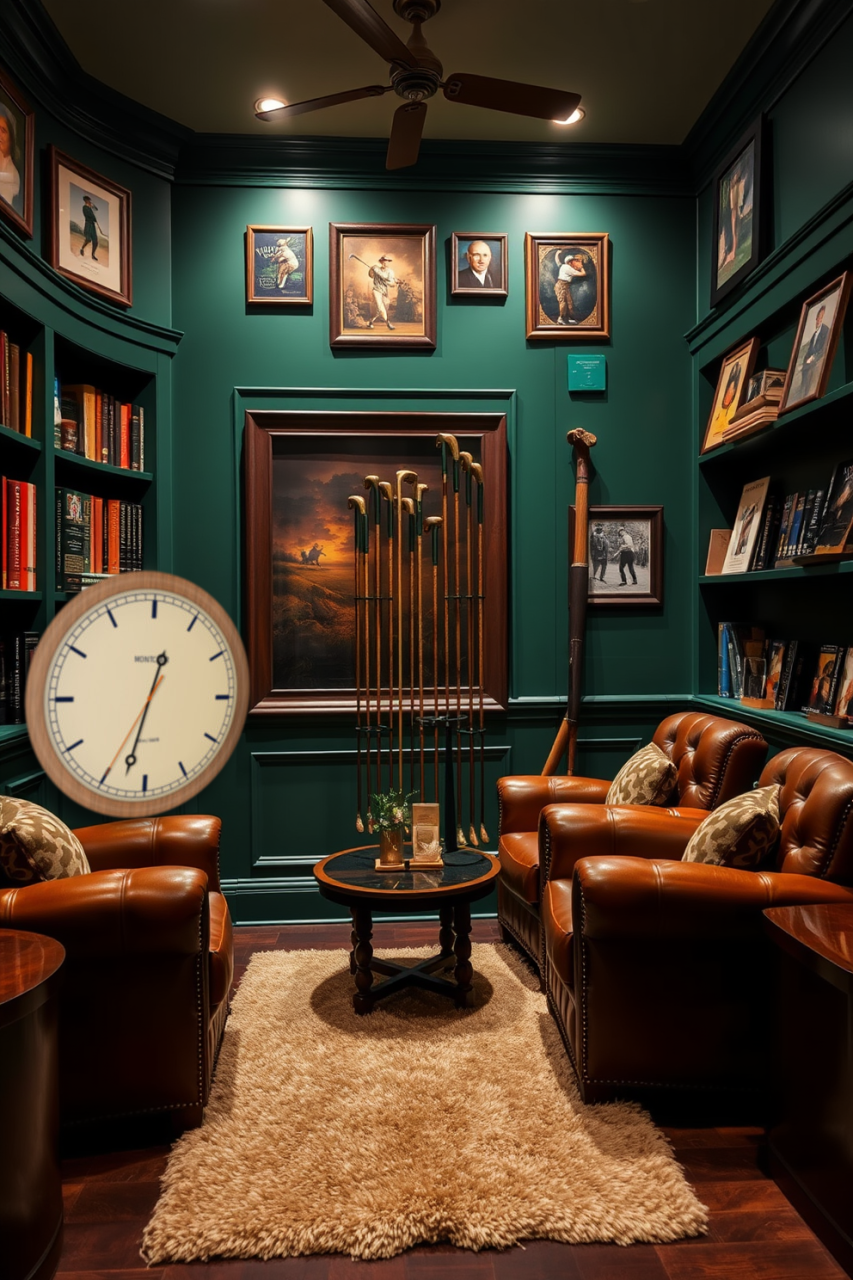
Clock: 12 h 32 min 35 s
